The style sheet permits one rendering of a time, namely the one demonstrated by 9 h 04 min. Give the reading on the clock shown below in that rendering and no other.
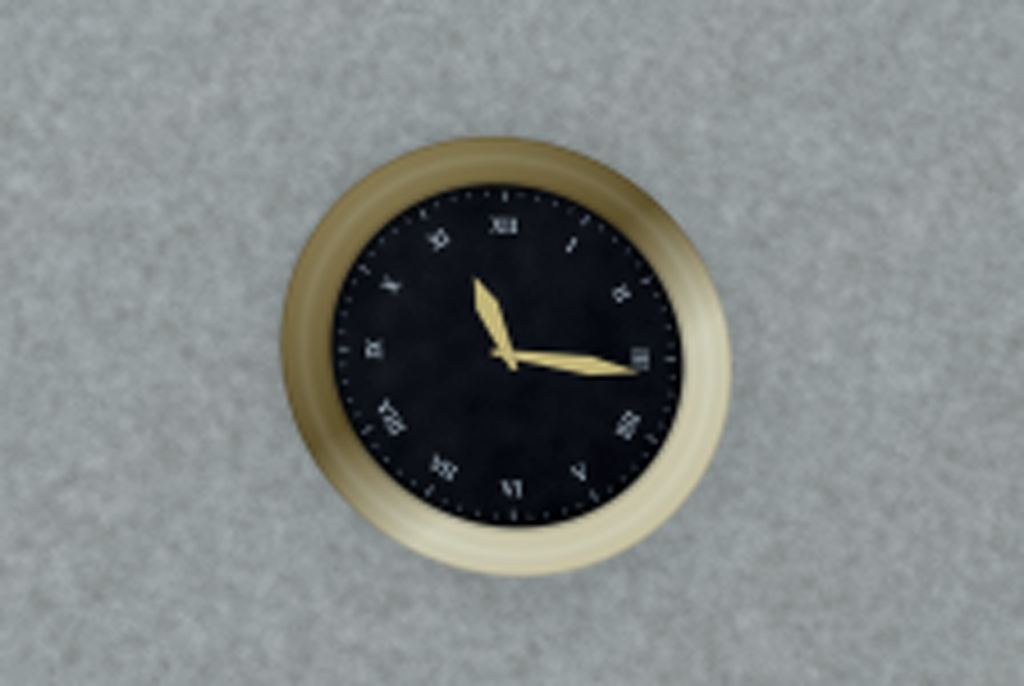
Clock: 11 h 16 min
